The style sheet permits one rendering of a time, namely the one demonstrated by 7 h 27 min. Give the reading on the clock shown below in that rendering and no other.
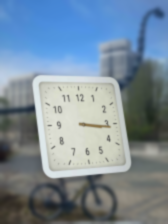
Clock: 3 h 16 min
